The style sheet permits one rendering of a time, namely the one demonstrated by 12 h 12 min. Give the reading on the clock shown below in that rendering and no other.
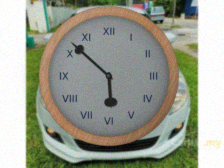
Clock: 5 h 52 min
